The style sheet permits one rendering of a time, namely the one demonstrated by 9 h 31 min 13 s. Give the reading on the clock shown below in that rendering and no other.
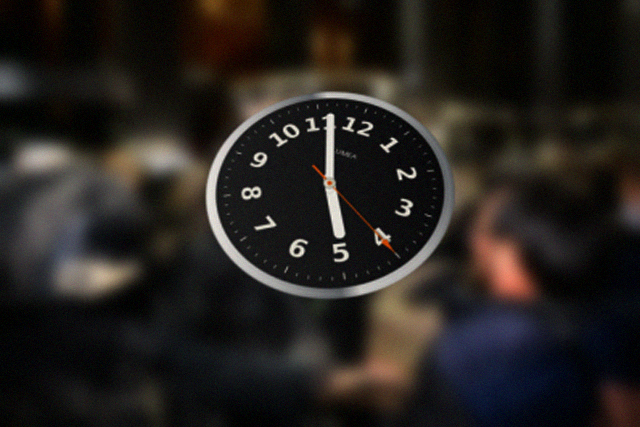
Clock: 4 h 56 min 20 s
